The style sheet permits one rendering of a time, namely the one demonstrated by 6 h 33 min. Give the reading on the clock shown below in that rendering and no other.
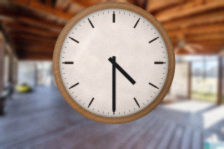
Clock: 4 h 30 min
